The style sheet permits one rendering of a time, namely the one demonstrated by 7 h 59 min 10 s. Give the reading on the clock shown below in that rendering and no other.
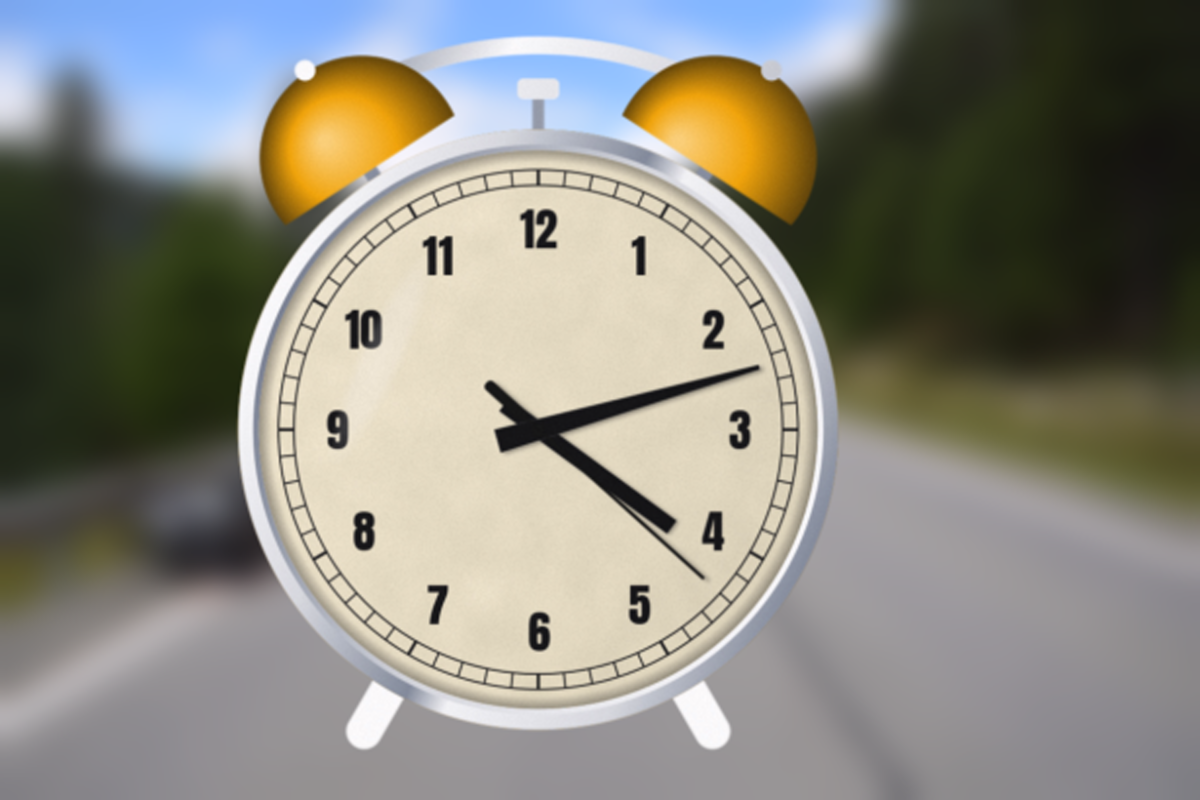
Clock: 4 h 12 min 22 s
